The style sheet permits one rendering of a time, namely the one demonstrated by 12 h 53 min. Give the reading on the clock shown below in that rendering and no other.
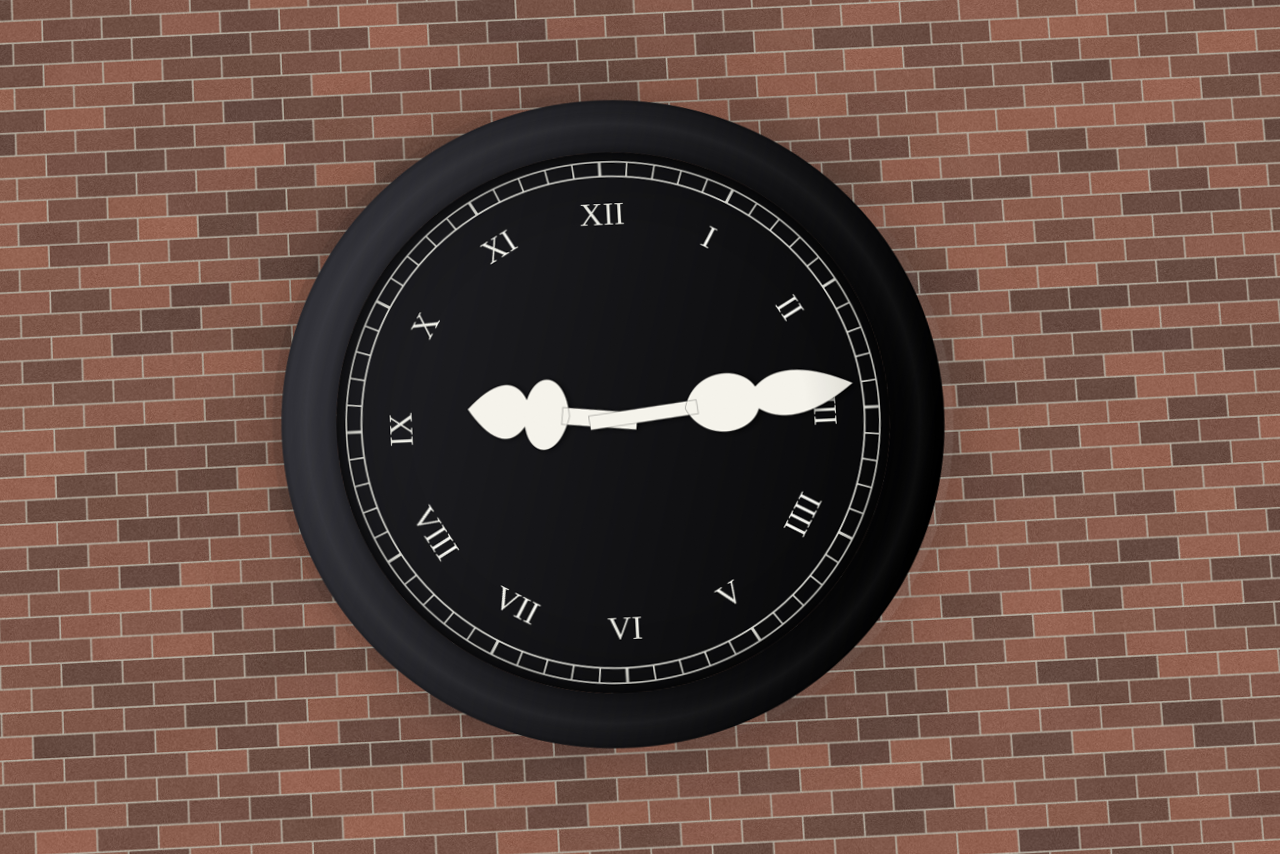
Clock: 9 h 14 min
